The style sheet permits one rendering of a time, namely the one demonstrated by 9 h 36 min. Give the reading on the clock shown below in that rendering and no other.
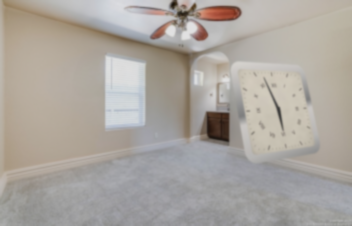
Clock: 5 h 57 min
